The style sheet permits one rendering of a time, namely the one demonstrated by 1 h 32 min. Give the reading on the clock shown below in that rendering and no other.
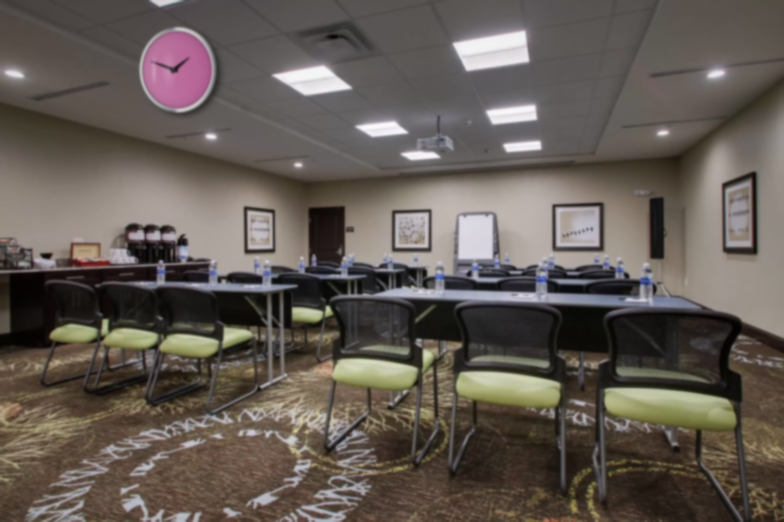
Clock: 1 h 48 min
